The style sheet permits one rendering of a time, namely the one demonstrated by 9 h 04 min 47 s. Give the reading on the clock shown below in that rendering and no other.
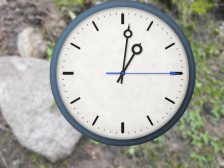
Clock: 1 h 01 min 15 s
